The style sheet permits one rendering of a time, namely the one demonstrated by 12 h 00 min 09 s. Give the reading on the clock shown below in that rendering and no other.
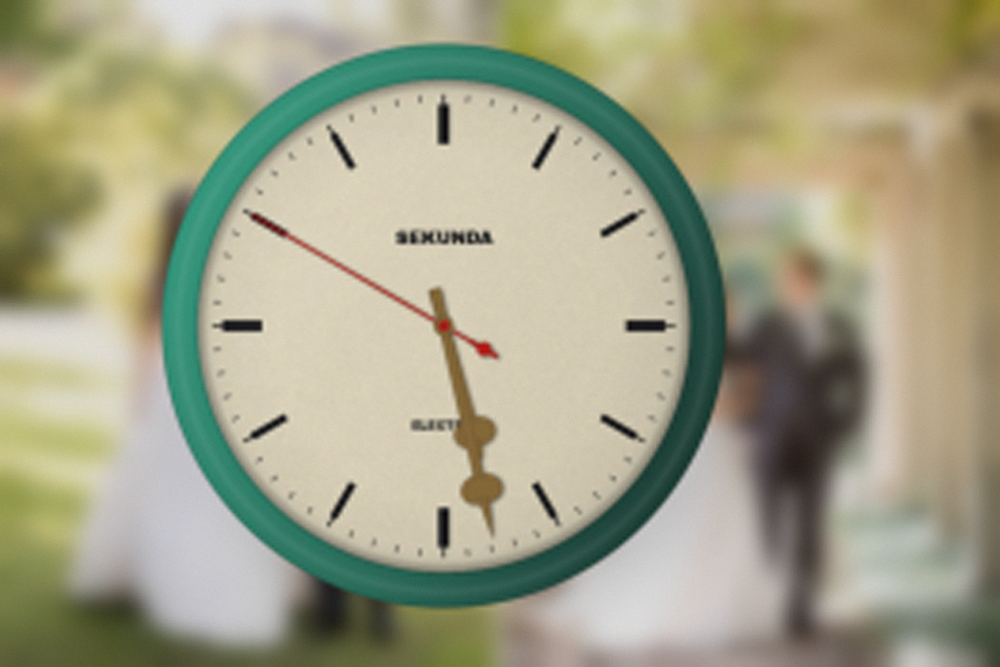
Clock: 5 h 27 min 50 s
